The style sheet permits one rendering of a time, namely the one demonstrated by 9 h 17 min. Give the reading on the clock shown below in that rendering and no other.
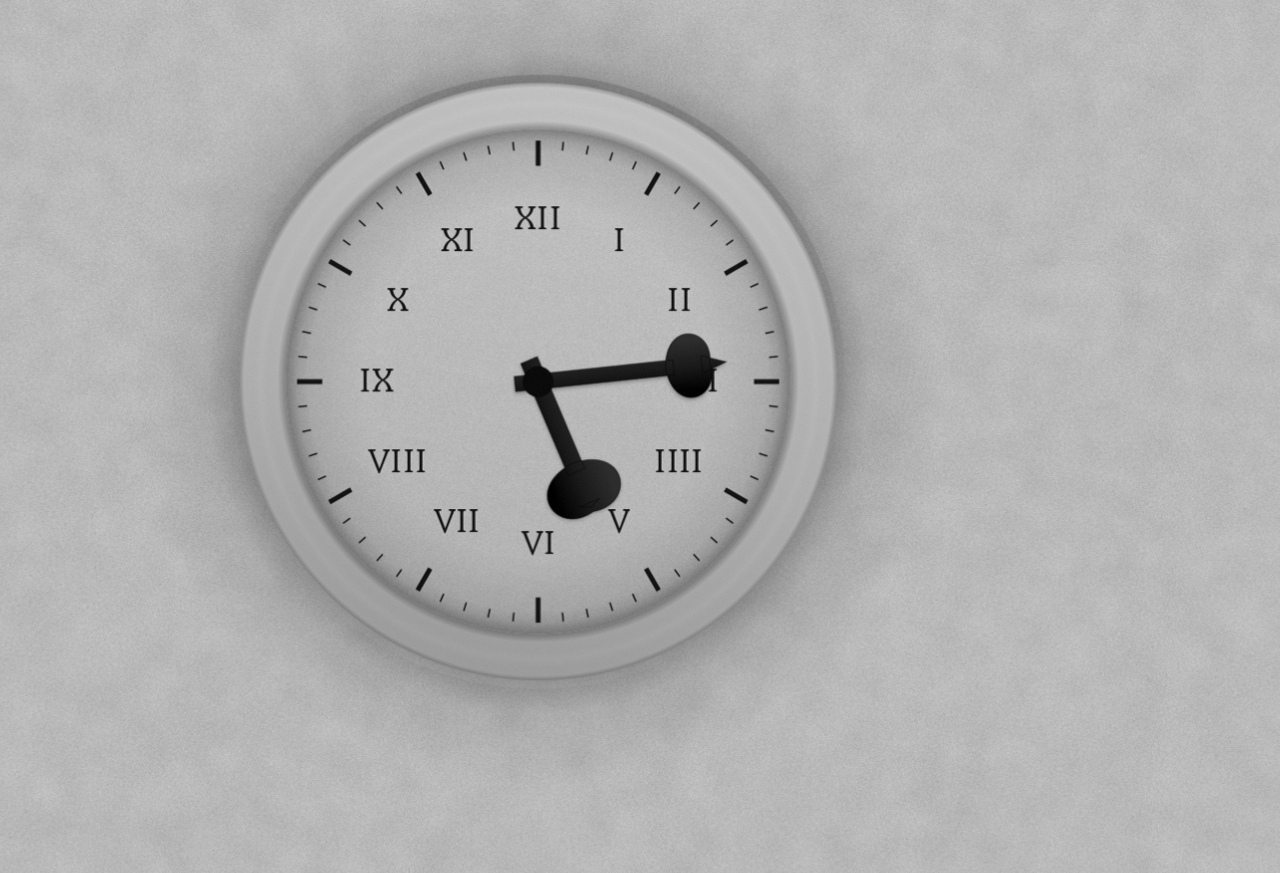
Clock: 5 h 14 min
